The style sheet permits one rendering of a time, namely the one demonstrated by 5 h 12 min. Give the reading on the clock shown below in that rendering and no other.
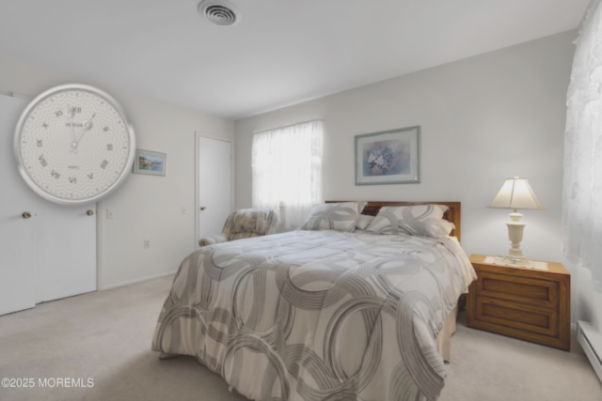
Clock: 12 h 58 min
